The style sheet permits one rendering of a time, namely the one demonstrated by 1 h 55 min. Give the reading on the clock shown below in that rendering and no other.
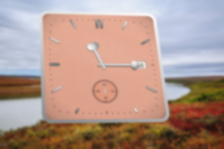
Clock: 11 h 15 min
